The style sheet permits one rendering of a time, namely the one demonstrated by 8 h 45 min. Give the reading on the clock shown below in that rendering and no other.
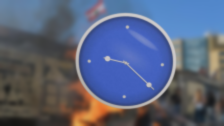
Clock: 9 h 22 min
